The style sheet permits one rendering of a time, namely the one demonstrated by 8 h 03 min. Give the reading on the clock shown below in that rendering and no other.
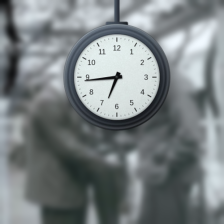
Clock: 6 h 44 min
